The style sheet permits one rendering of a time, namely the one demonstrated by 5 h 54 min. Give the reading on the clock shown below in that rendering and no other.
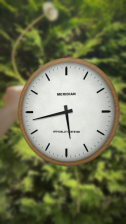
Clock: 5 h 43 min
